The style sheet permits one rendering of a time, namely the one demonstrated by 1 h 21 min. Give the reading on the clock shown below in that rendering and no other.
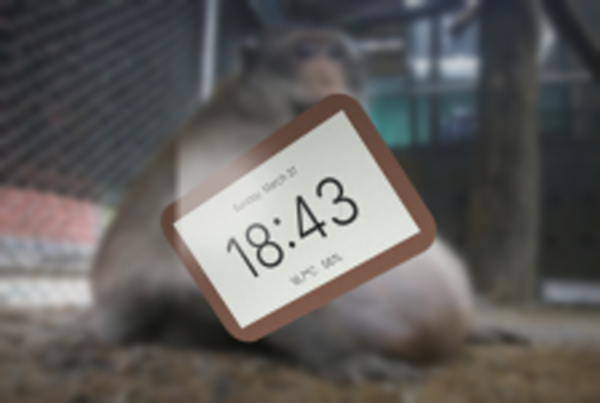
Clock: 18 h 43 min
